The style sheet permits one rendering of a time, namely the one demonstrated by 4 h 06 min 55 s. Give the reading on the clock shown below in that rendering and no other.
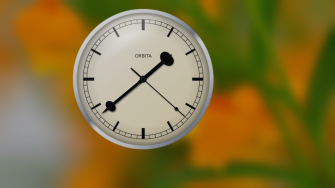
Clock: 1 h 38 min 22 s
